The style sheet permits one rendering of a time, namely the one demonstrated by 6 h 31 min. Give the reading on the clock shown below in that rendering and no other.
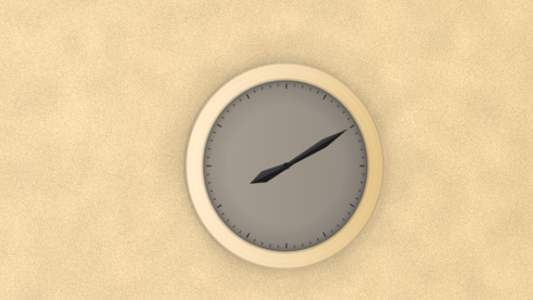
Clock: 8 h 10 min
